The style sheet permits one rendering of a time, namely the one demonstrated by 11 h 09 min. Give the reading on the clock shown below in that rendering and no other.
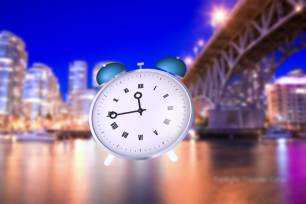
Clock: 11 h 44 min
